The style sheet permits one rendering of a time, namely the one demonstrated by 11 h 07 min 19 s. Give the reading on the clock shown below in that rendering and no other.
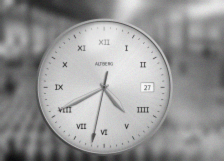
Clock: 4 h 40 min 32 s
